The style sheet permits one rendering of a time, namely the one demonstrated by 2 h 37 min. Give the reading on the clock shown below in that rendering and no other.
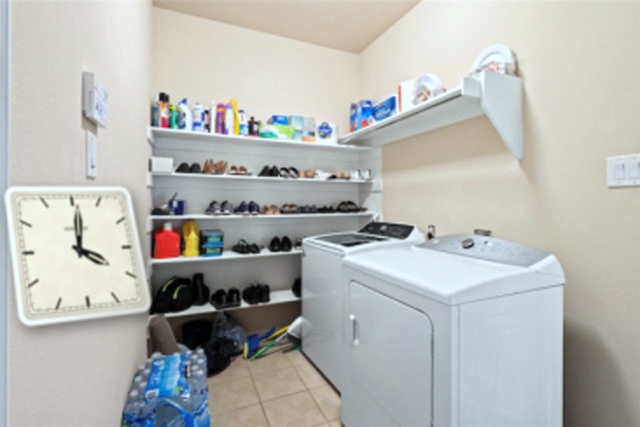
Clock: 4 h 01 min
